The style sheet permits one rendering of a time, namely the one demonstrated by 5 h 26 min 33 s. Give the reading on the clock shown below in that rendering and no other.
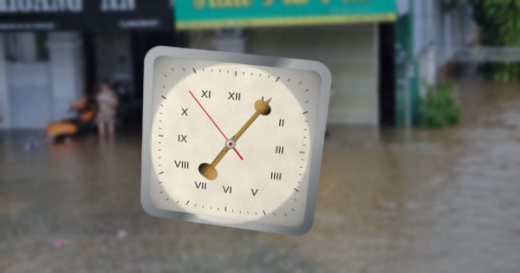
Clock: 7 h 05 min 53 s
